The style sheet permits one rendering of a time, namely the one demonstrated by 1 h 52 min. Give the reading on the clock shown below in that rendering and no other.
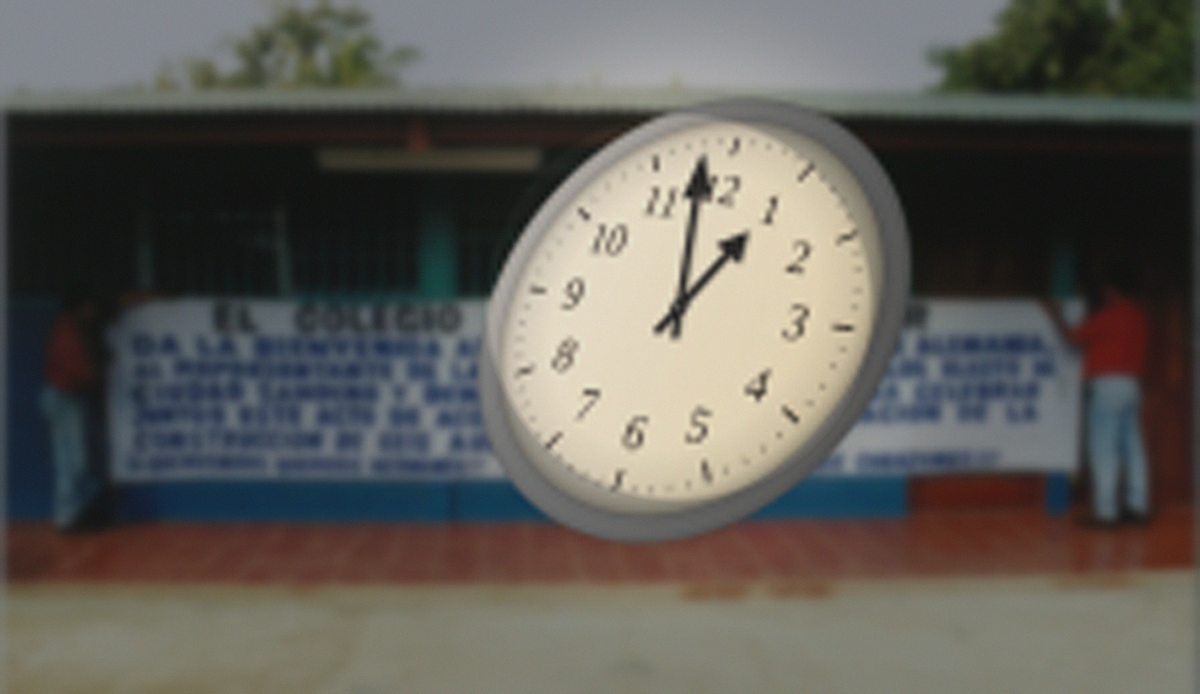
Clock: 12 h 58 min
